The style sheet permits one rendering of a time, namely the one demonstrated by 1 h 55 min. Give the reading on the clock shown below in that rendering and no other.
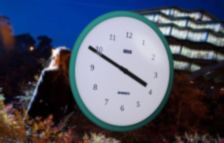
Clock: 3 h 49 min
